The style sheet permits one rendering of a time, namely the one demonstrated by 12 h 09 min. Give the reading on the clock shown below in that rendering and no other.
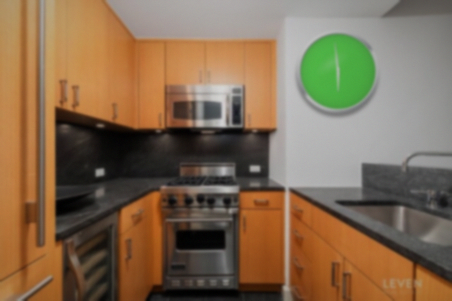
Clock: 5 h 59 min
